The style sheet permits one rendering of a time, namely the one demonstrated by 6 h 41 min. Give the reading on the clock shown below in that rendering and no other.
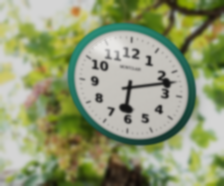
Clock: 6 h 12 min
